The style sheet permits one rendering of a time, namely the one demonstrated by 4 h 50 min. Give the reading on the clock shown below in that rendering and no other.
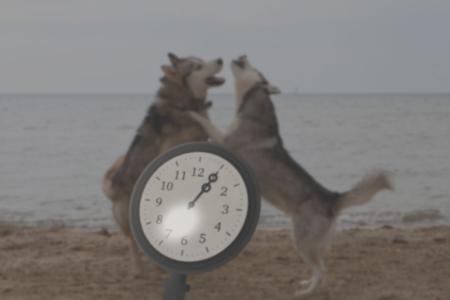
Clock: 1 h 05 min
